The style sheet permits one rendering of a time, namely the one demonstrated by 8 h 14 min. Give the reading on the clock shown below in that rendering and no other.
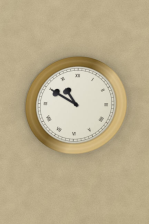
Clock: 10 h 50 min
